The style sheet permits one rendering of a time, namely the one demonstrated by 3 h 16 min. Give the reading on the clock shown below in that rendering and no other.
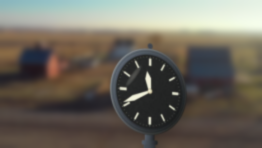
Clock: 11 h 41 min
